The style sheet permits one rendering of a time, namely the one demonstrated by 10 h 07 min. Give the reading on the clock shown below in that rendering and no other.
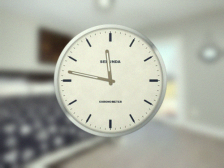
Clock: 11 h 47 min
